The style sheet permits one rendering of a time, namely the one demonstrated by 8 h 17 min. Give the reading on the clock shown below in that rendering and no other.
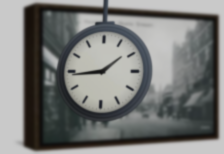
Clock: 1 h 44 min
